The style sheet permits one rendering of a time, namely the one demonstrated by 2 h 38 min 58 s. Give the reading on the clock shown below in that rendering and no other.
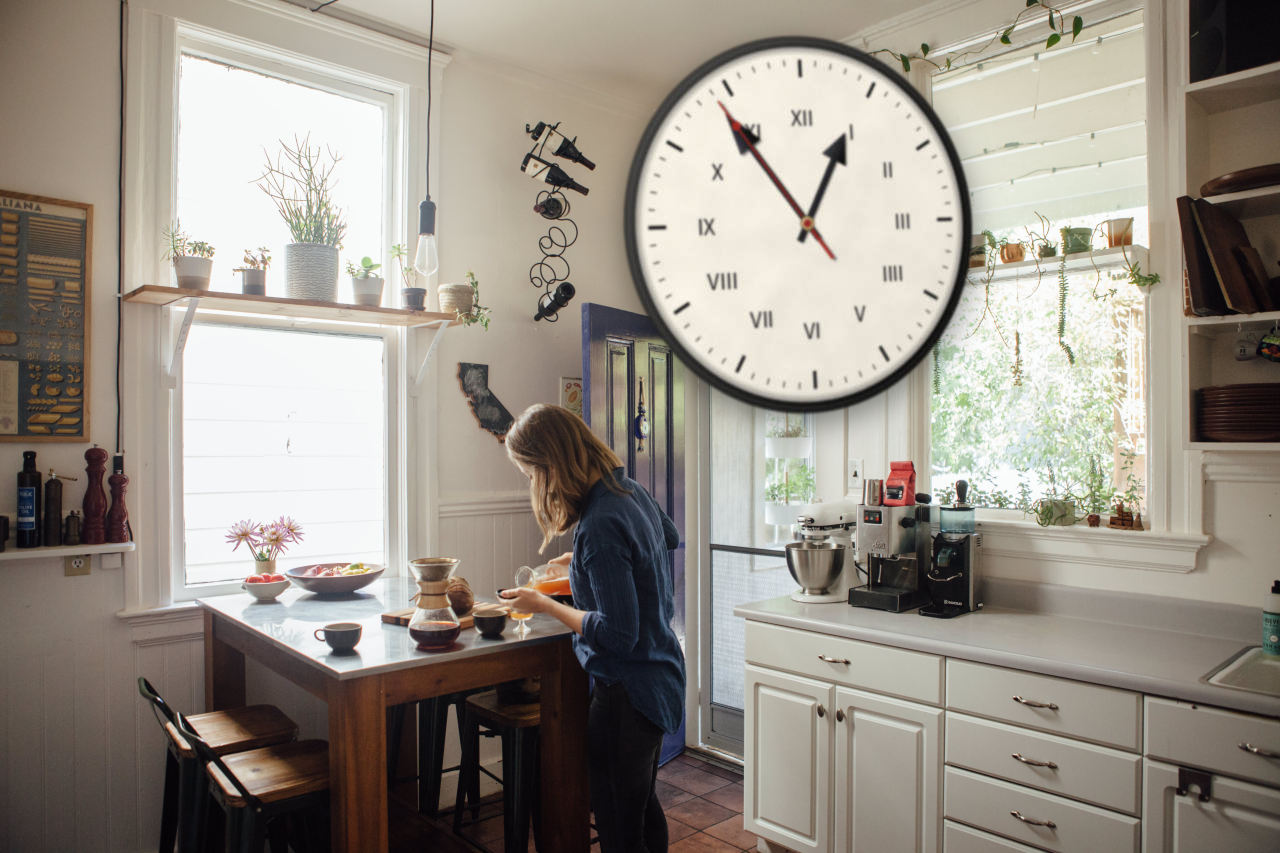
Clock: 12 h 53 min 54 s
